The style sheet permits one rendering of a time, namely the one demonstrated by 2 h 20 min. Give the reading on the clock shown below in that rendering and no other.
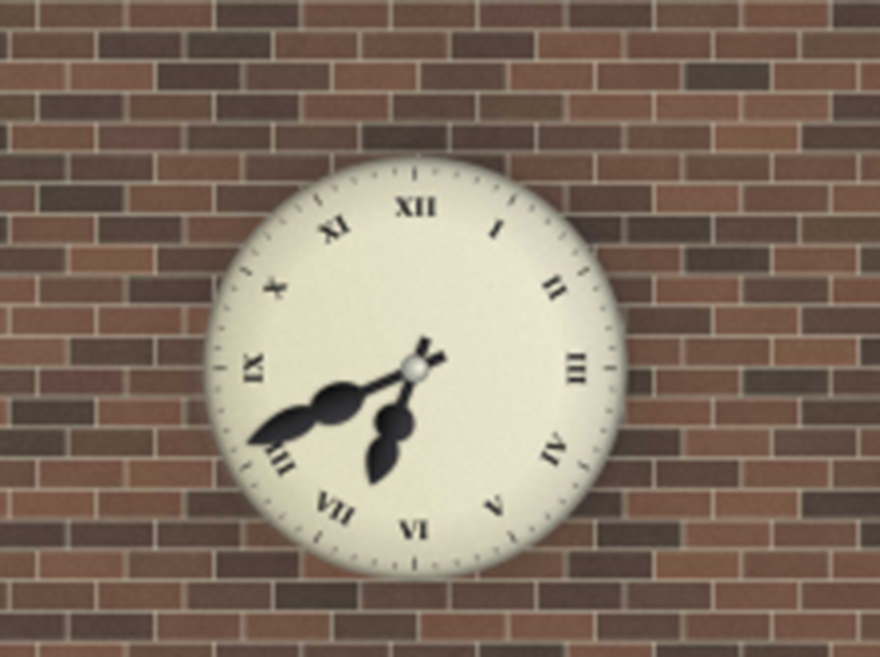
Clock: 6 h 41 min
